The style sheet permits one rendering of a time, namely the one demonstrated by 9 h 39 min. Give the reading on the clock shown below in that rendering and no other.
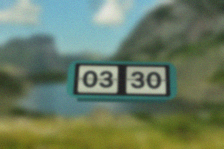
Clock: 3 h 30 min
